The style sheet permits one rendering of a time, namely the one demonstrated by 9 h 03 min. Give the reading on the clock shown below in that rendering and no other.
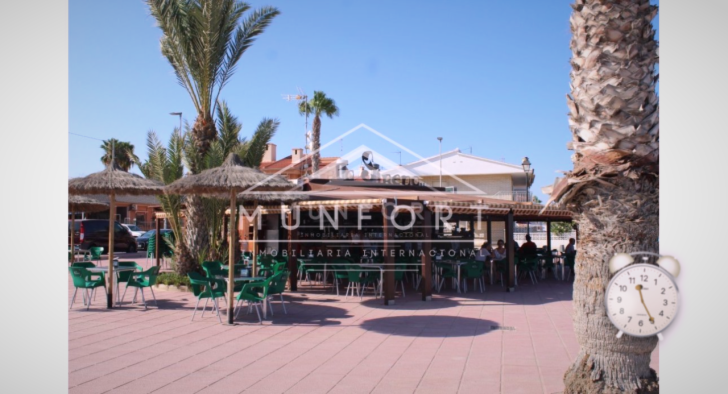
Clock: 11 h 25 min
